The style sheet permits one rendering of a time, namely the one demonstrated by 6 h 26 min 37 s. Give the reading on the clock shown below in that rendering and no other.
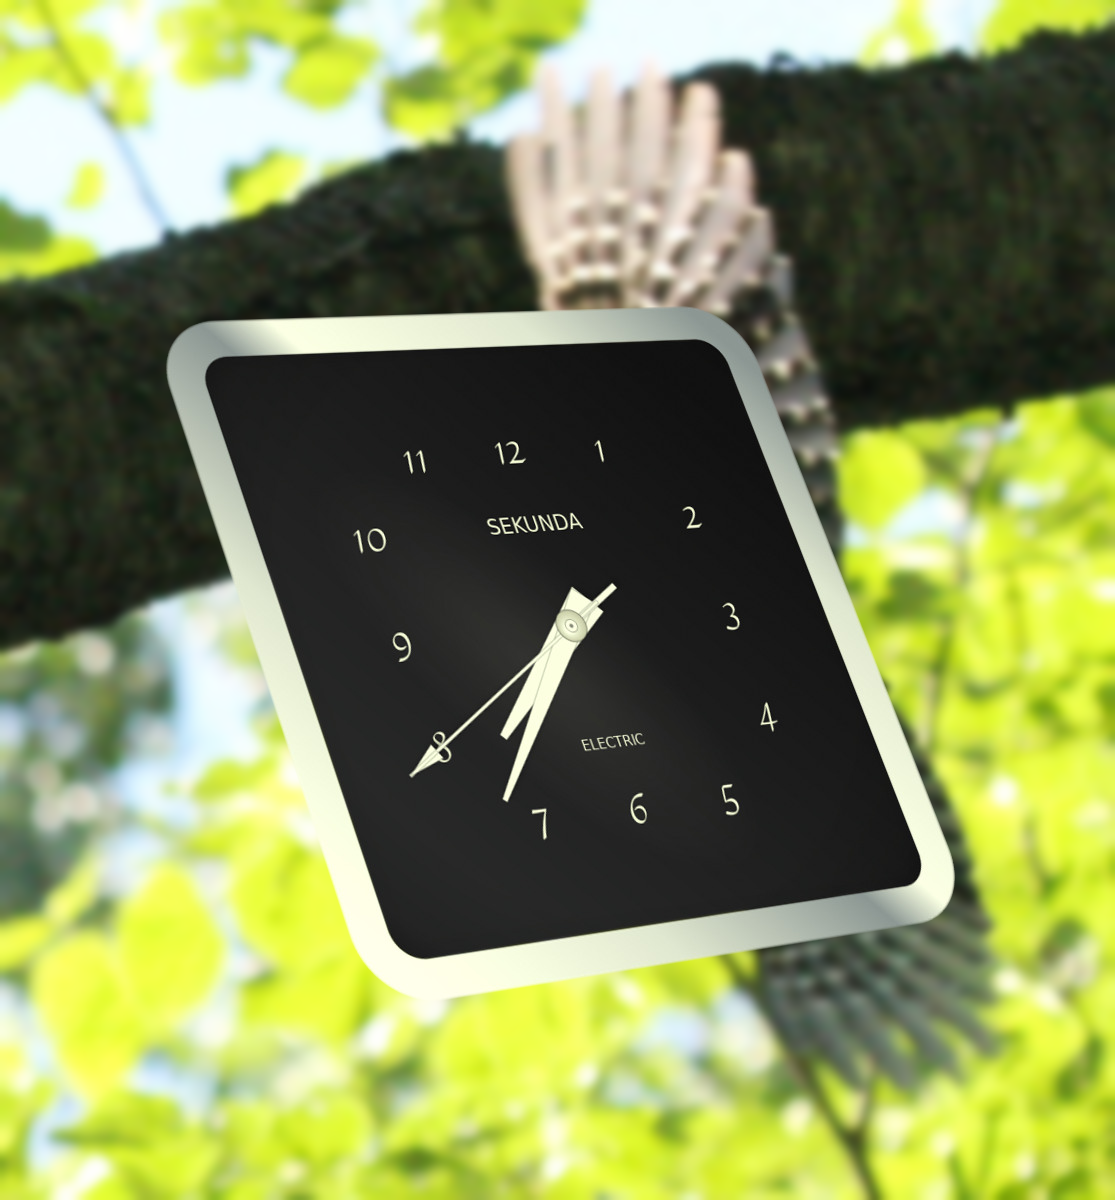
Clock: 7 h 36 min 40 s
